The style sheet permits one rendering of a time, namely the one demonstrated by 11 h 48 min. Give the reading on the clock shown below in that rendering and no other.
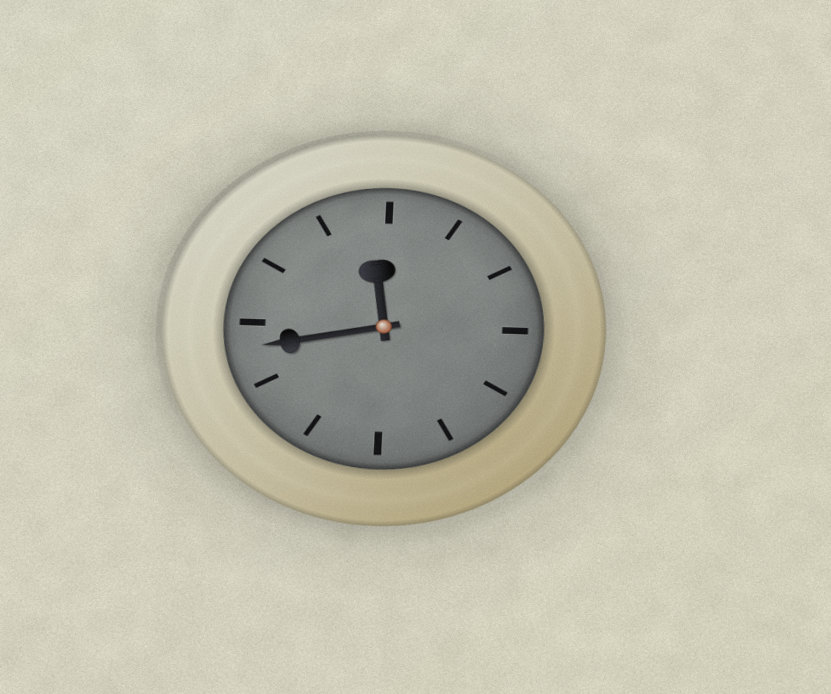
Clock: 11 h 43 min
